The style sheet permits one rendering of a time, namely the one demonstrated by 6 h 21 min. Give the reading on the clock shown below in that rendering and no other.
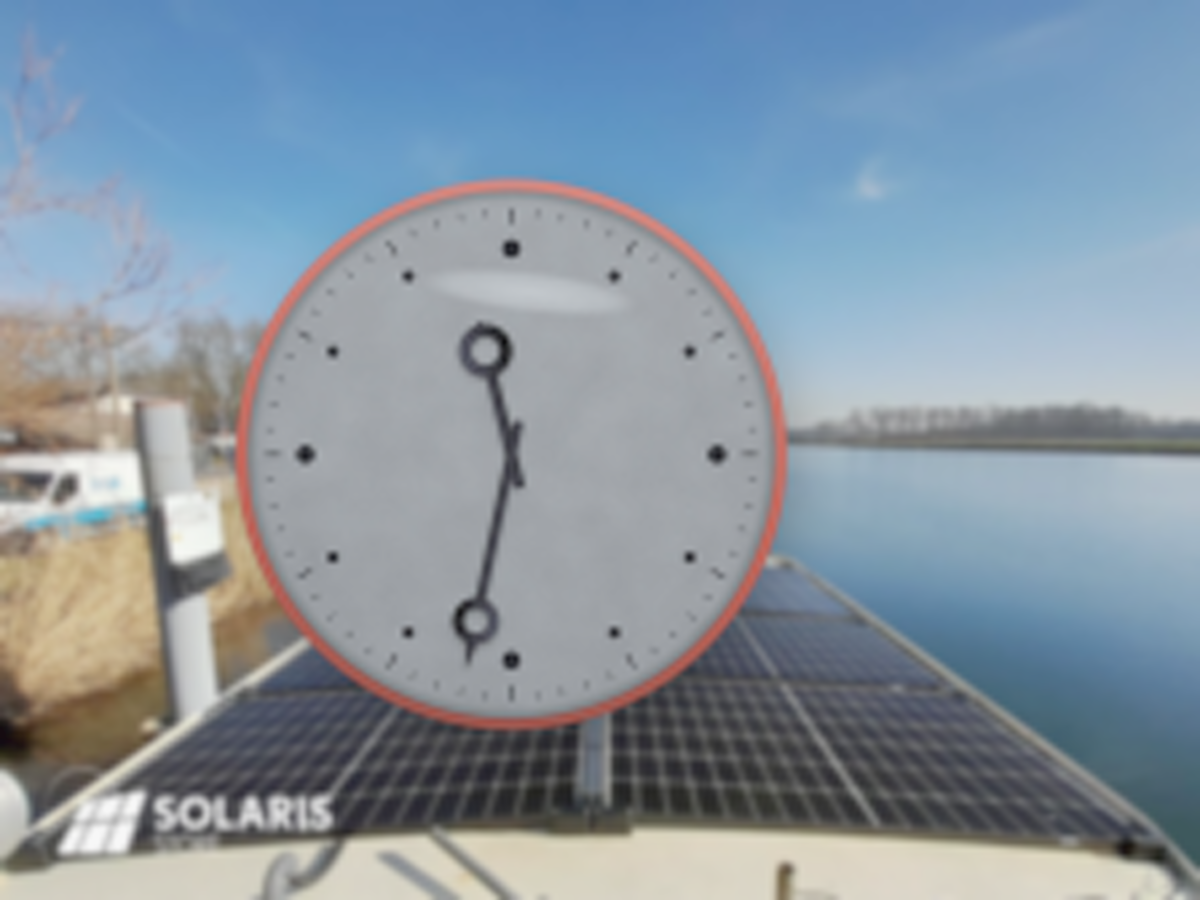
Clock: 11 h 32 min
